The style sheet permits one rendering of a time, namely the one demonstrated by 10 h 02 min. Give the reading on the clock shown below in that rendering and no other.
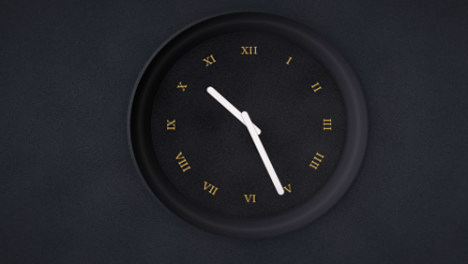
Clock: 10 h 26 min
